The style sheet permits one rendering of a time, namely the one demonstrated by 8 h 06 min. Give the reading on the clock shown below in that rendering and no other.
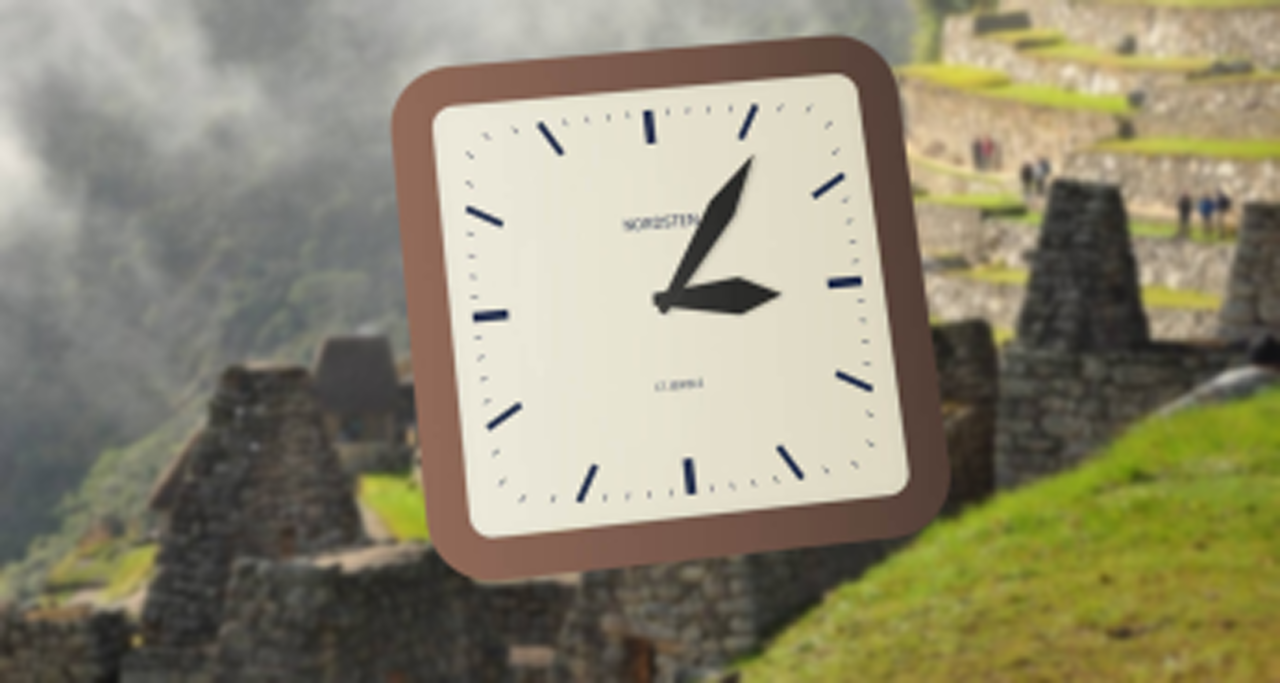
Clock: 3 h 06 min
